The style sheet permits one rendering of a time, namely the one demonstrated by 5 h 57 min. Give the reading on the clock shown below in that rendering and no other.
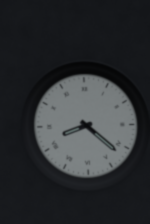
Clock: 8 h 22 min
